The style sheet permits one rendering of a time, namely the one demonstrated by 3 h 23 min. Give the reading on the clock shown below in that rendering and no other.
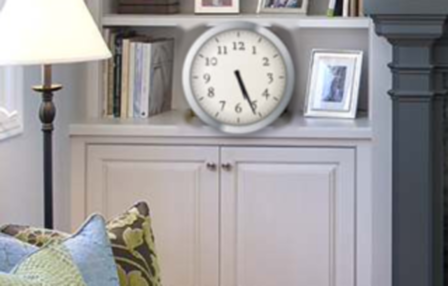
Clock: 5 h 26 min
